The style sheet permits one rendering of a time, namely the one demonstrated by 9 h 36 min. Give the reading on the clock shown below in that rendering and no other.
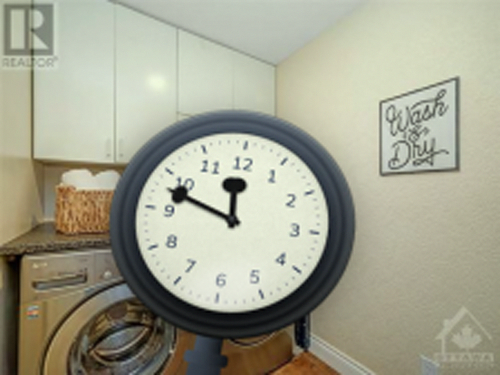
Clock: 11 h 48 min
